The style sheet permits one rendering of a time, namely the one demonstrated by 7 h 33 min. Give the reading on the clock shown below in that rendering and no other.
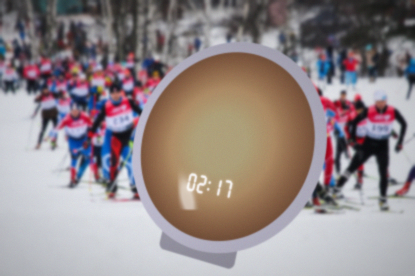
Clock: 2 h 17 min
